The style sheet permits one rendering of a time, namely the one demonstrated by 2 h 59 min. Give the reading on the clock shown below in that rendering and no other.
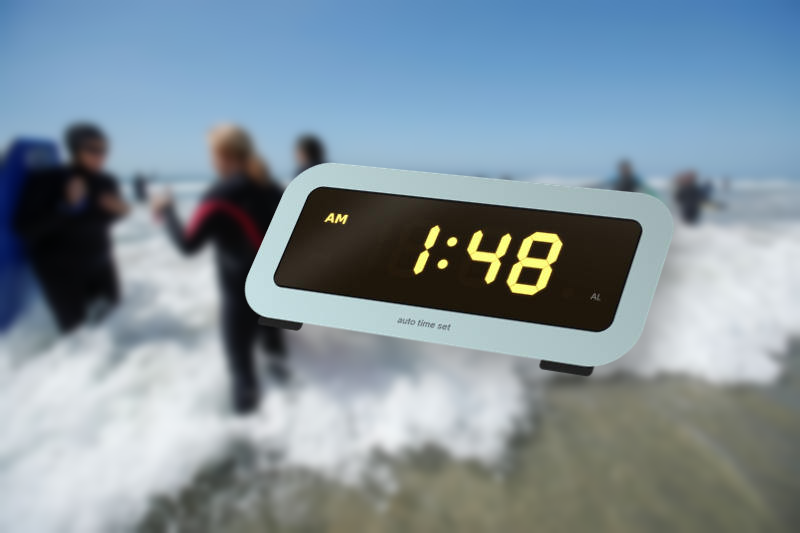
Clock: 1 h 48 min
